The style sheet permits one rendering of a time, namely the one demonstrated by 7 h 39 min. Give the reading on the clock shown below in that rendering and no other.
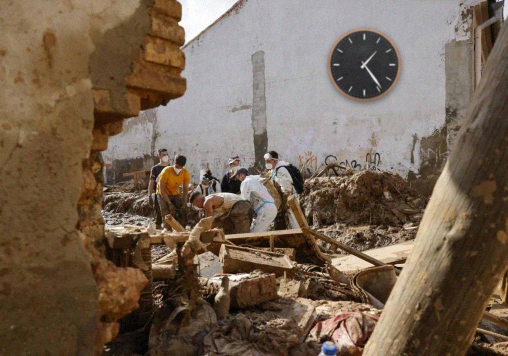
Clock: 1 h 24 min
